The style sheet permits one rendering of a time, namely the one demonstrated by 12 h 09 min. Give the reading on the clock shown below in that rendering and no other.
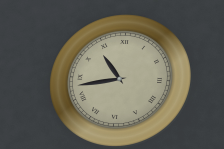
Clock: 10 h 43 min
